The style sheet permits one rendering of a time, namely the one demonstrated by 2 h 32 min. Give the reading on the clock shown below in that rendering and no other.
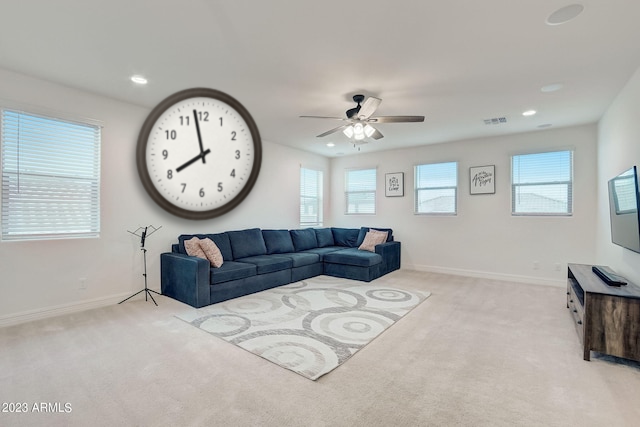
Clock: 7 h 58 min
